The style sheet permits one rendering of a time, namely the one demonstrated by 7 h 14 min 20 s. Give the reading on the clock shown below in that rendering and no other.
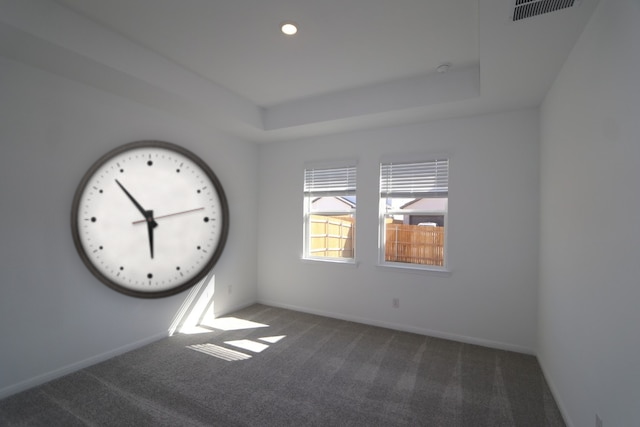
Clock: 5 h 53 min 13 s
